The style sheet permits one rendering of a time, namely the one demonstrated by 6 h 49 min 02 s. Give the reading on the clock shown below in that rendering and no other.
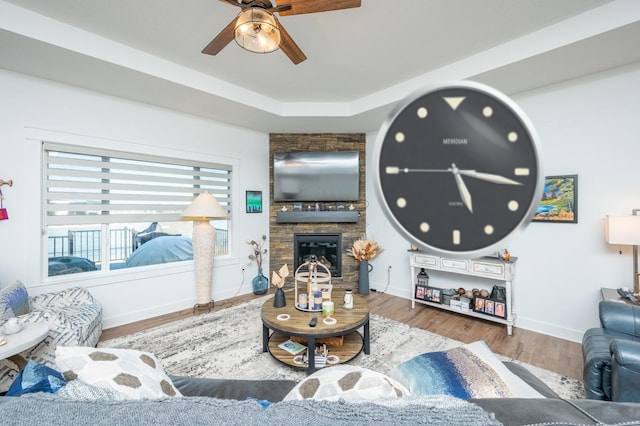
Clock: 5 h 16 min 45 s
